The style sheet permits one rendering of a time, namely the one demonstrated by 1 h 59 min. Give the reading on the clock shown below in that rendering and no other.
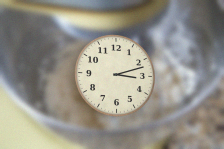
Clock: 3 h 12 min
